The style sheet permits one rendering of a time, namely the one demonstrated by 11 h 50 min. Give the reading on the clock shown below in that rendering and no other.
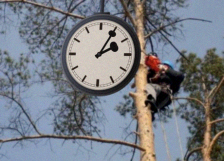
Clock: 2 h 05 min
